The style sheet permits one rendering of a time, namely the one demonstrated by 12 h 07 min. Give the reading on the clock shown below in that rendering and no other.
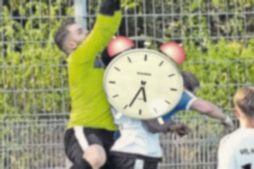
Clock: 5 h 34 min
